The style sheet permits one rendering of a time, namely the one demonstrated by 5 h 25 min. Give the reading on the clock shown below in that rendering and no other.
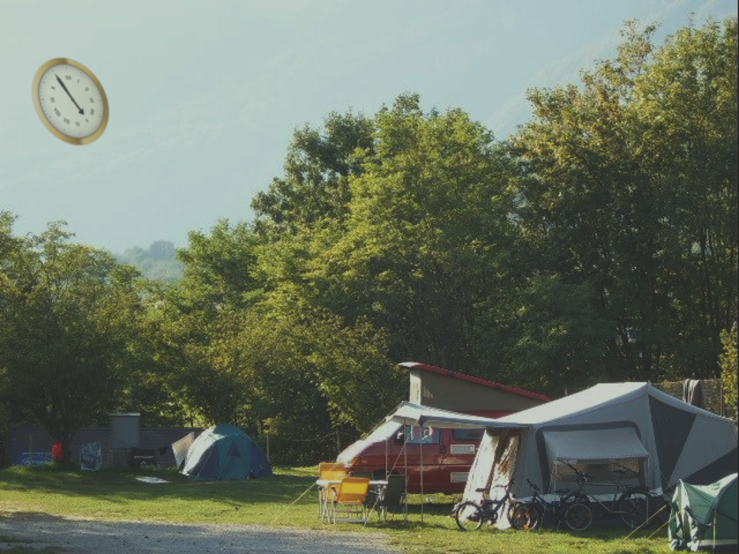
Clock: 4 h 55 min
